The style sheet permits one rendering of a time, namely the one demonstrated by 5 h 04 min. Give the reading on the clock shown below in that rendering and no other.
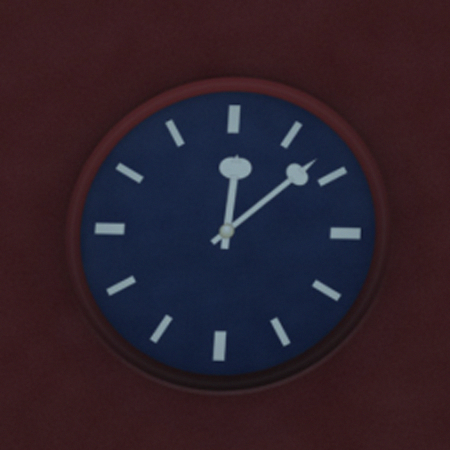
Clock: 12 h 08 min
